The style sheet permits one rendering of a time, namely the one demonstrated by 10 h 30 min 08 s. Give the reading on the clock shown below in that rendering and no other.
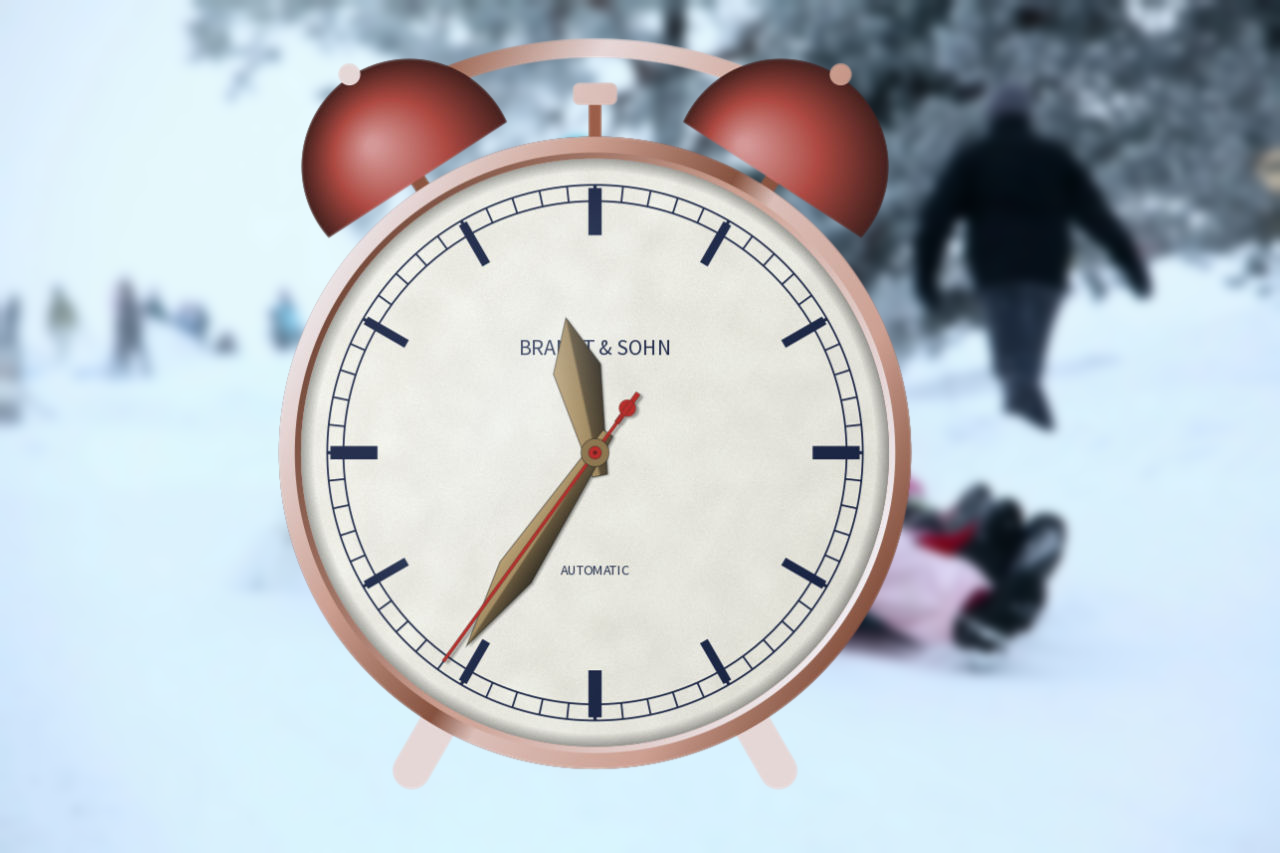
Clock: 11 h 35 min 36 s
